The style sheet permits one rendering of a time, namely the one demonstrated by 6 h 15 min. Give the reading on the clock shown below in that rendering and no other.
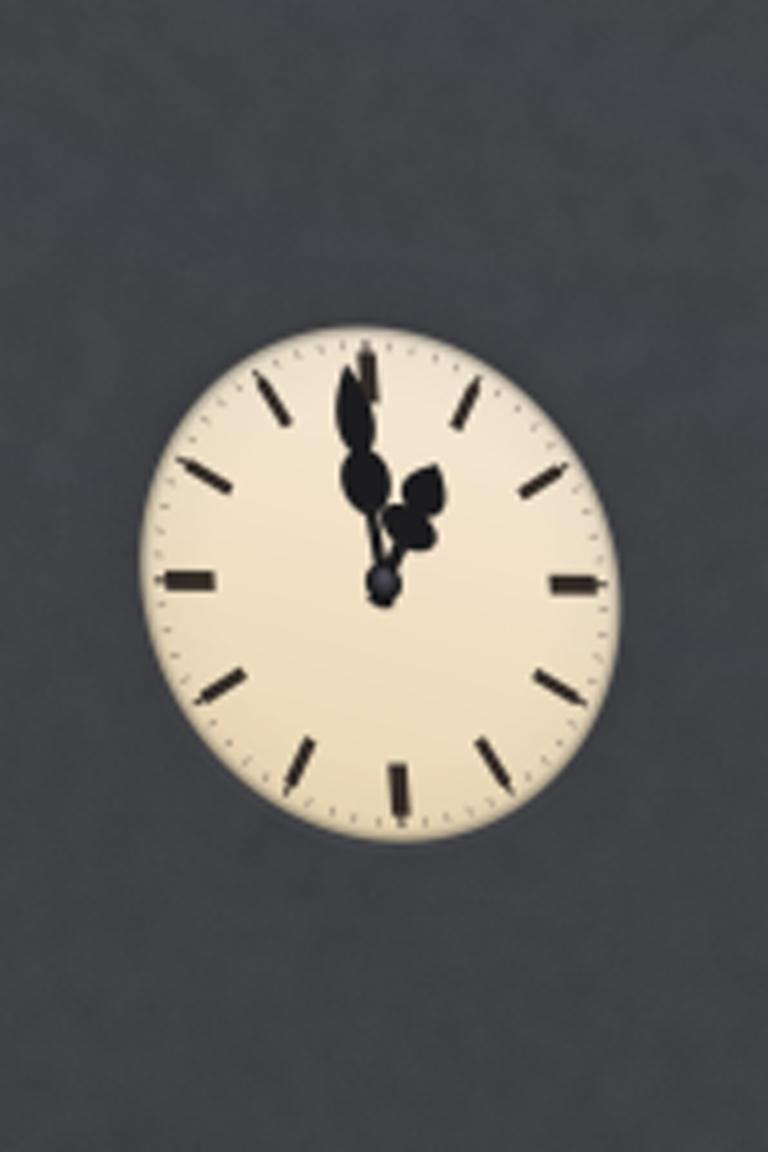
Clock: 12 h 59 min
